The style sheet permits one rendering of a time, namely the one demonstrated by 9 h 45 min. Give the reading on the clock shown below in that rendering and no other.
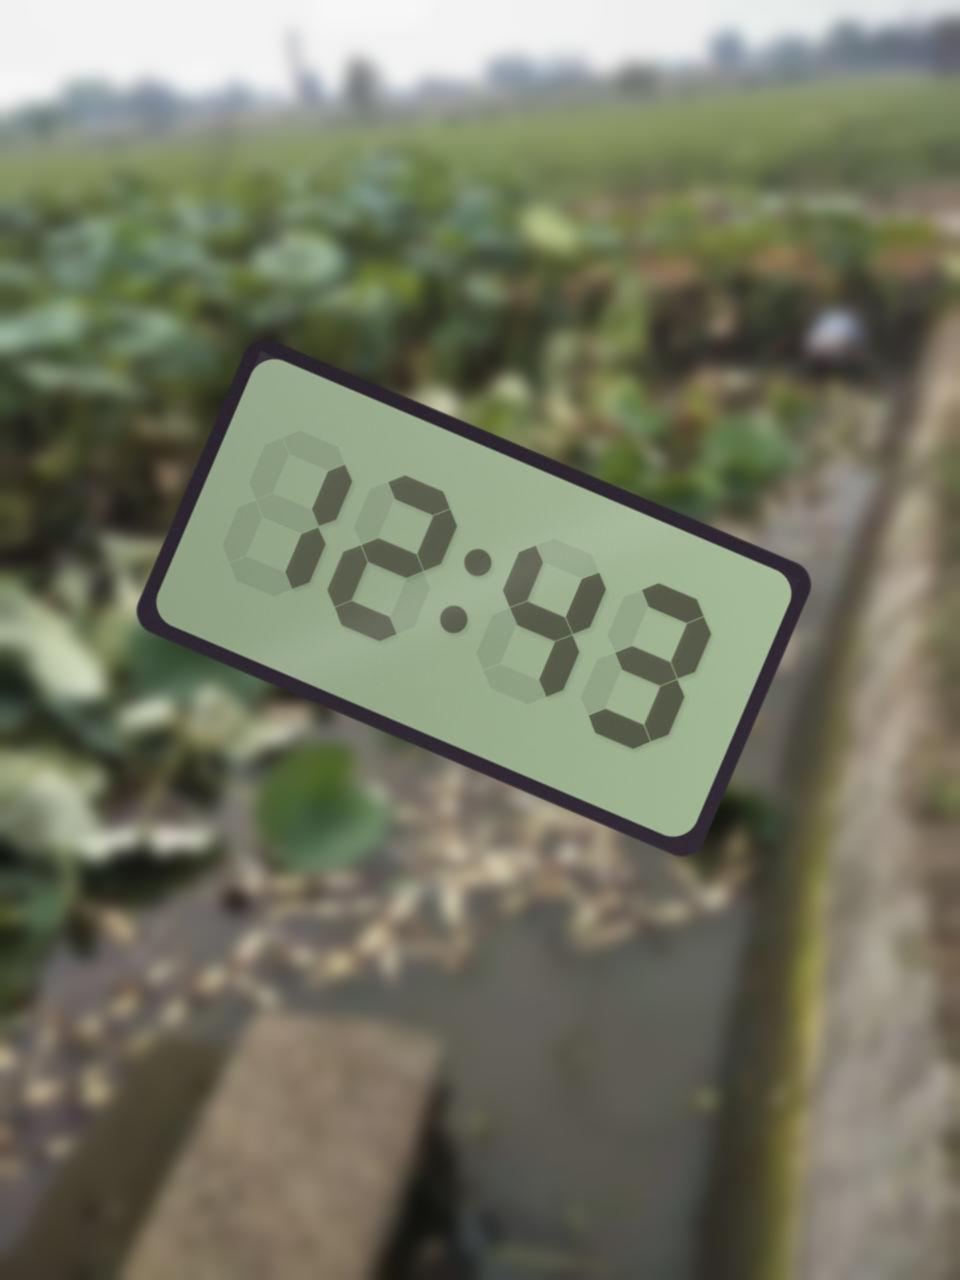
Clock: 12 h 43 min
